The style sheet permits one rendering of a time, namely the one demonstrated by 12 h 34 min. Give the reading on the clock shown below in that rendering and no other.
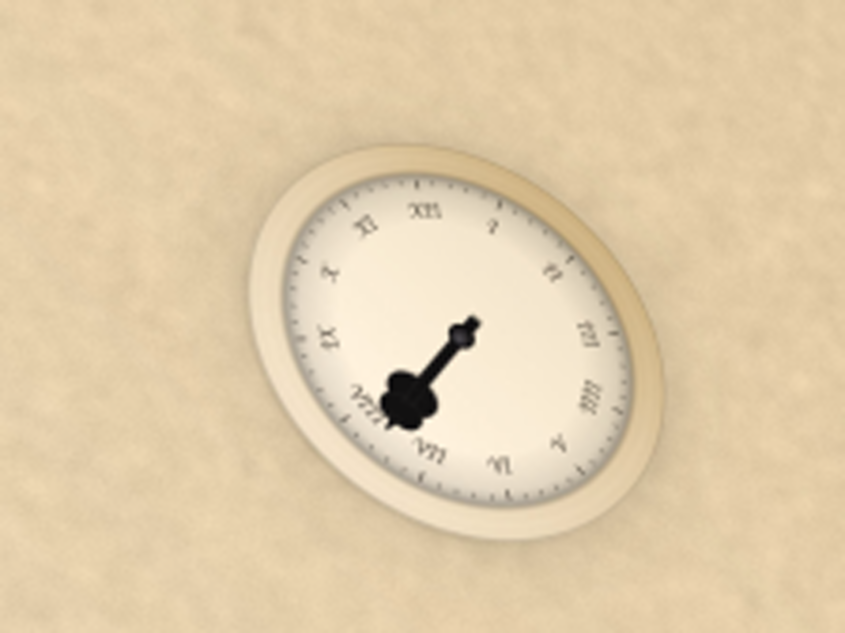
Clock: 7 h 38 min
